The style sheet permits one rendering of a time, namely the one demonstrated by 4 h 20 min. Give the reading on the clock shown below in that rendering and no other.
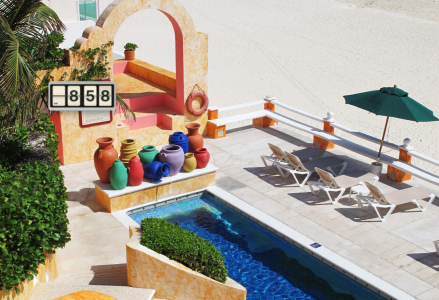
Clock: 8 h 58 min
